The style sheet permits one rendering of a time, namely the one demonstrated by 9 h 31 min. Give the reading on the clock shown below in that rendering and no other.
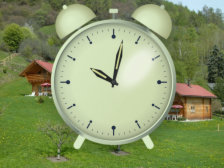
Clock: 10 h 02 min
